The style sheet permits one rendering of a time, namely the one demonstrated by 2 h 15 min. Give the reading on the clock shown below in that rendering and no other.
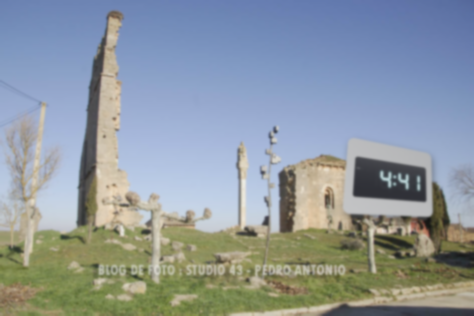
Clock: 4 h 41 min
